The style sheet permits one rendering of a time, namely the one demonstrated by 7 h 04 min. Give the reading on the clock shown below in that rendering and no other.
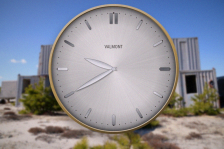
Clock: 9 h 40 min
